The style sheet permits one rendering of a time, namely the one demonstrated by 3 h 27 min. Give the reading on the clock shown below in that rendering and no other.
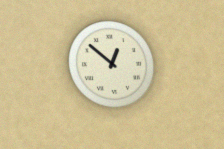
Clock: 12 h 52 min
